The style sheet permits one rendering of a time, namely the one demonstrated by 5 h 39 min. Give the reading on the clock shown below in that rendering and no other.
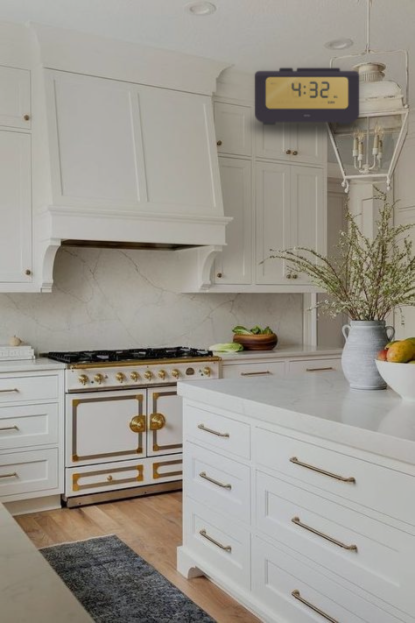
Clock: 4 h 32 min
